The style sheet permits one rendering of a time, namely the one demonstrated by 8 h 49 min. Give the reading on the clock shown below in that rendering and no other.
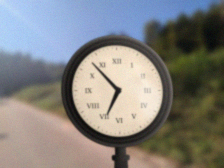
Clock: 6 h 53 min
